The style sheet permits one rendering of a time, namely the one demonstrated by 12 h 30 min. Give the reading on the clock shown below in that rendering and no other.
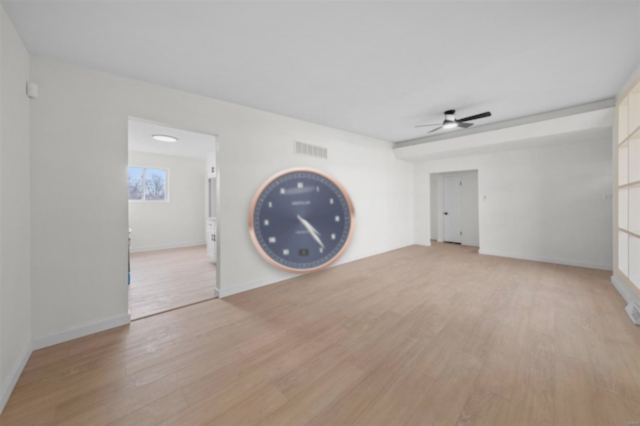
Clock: 4 h 24 min
